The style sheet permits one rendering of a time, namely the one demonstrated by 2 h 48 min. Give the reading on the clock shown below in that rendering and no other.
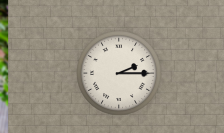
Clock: 2 h 15 min
